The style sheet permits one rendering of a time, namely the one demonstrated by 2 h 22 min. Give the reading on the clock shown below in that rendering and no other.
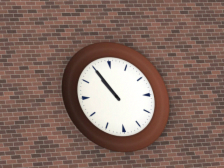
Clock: 10 h 55 min
